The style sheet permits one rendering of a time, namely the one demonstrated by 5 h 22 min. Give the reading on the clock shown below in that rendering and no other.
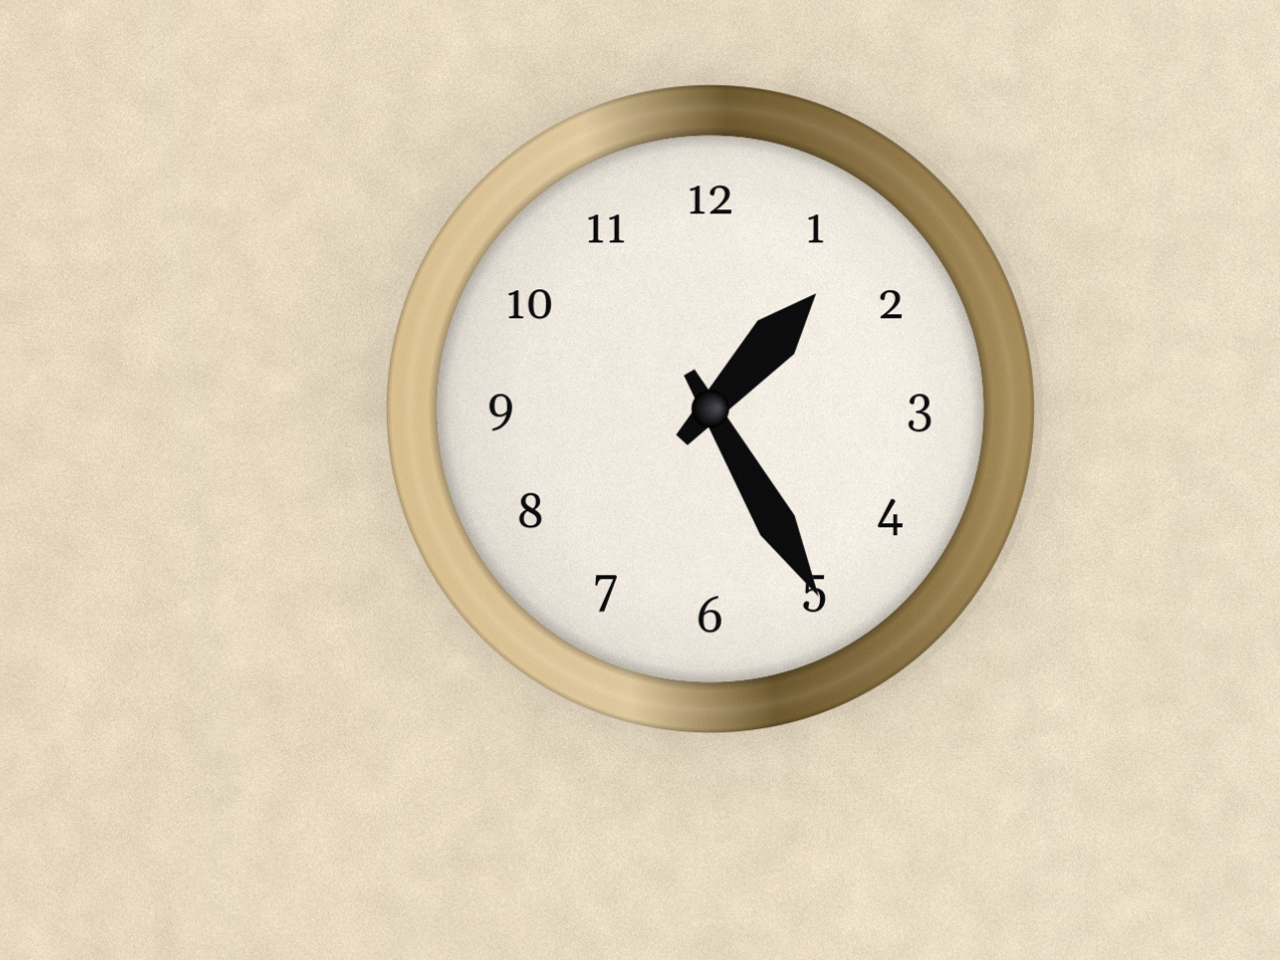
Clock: 1 h 25 min
